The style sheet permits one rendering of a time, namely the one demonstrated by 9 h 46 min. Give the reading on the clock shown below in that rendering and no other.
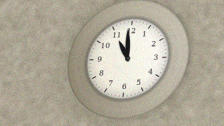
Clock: 10 h 59 min
